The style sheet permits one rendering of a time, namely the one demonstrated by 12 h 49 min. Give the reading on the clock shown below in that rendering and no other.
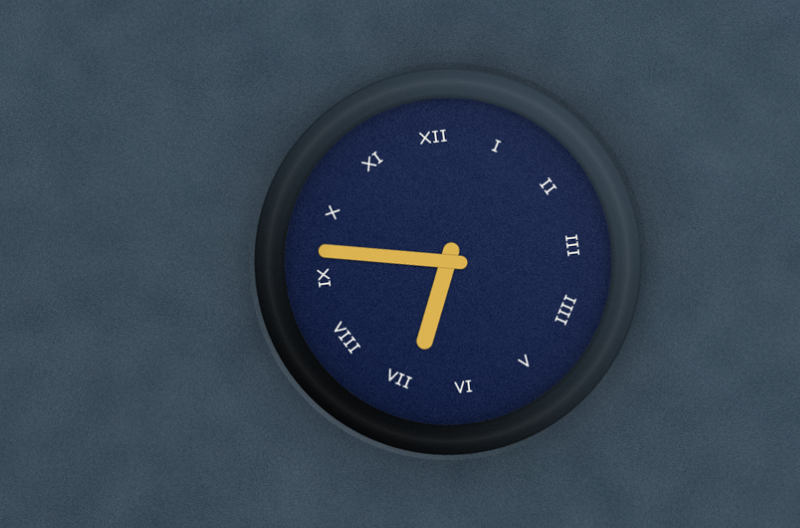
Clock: 6 h 47 min
